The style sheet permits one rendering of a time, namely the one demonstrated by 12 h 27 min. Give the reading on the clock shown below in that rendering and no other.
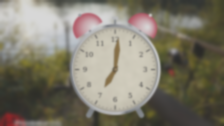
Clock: 7 h 01 min
